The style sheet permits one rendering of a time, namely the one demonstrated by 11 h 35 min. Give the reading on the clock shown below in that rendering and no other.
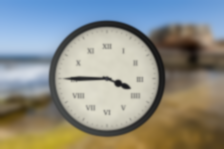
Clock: 3 h 45 min
